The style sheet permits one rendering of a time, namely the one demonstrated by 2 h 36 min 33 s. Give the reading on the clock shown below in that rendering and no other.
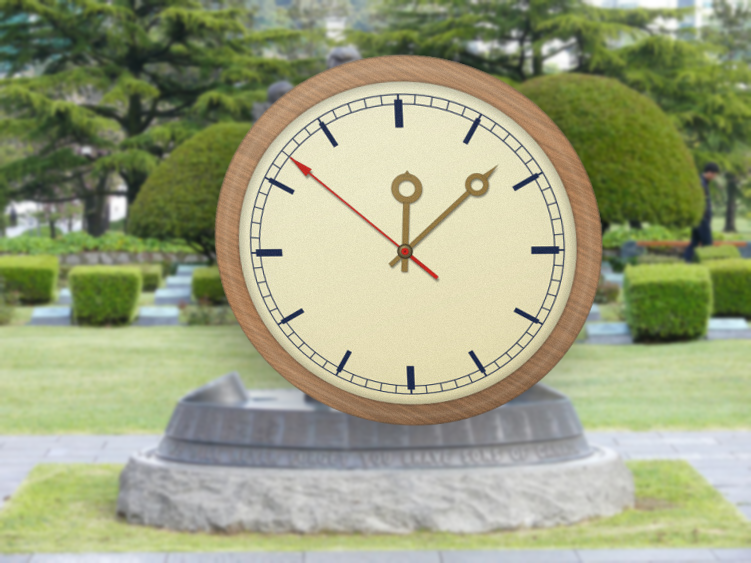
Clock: 12 h 07 min 52 s
